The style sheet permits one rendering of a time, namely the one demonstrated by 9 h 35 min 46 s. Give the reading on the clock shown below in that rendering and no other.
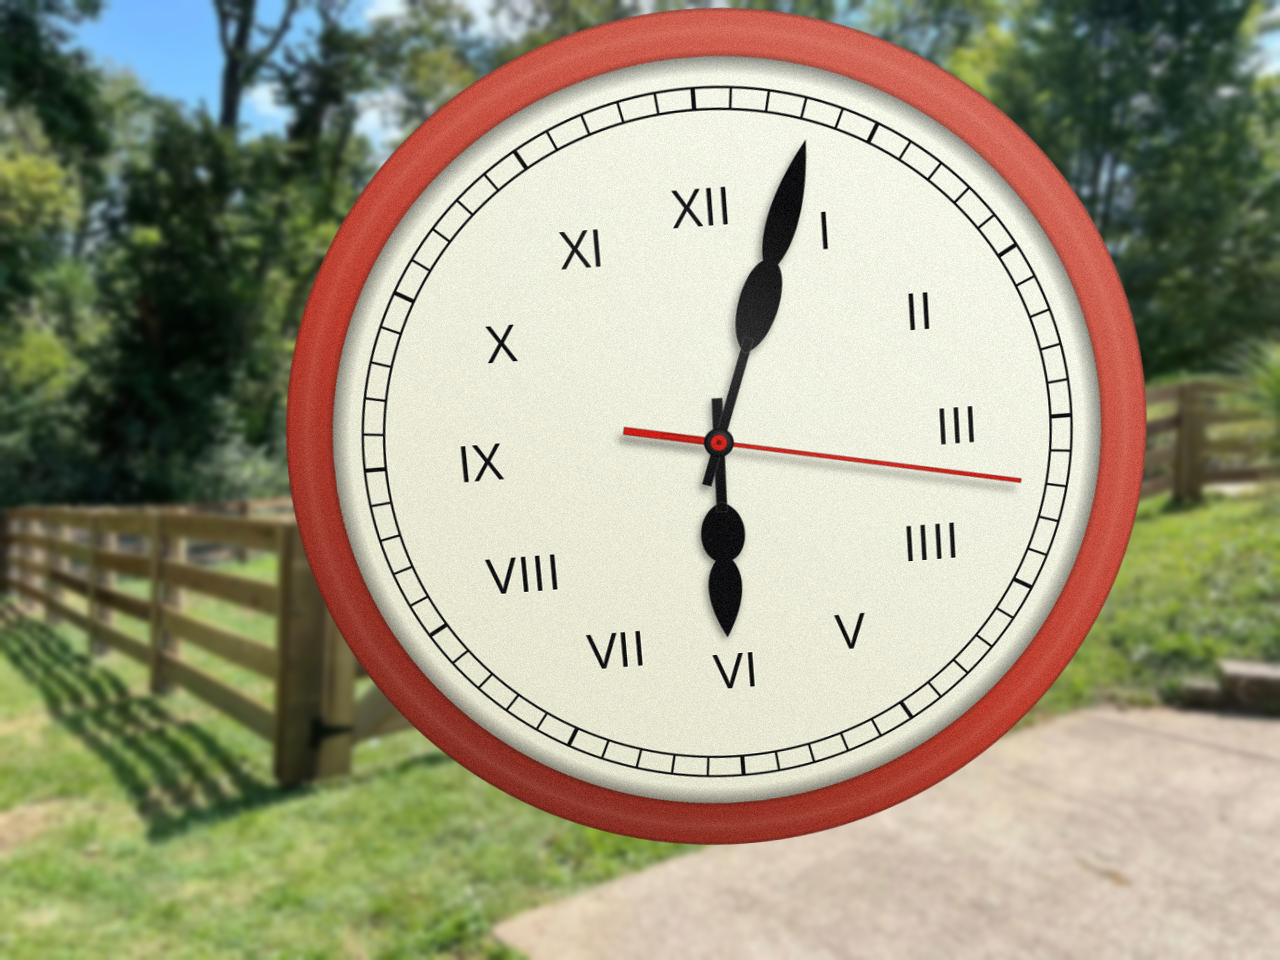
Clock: 6 h 03 min 17 s
